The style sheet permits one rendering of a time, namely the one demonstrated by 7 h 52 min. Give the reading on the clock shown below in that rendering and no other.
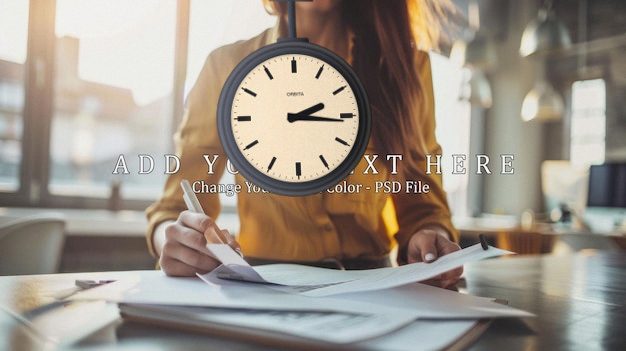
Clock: 2 h 16 min
